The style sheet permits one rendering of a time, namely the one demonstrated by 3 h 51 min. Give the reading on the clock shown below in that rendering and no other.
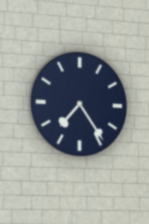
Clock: 7 h 24 min
